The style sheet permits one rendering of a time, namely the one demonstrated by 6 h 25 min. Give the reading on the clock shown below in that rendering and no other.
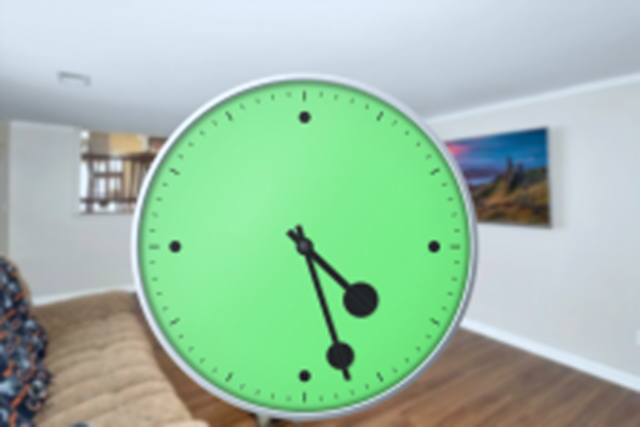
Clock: 4 h 27 min
